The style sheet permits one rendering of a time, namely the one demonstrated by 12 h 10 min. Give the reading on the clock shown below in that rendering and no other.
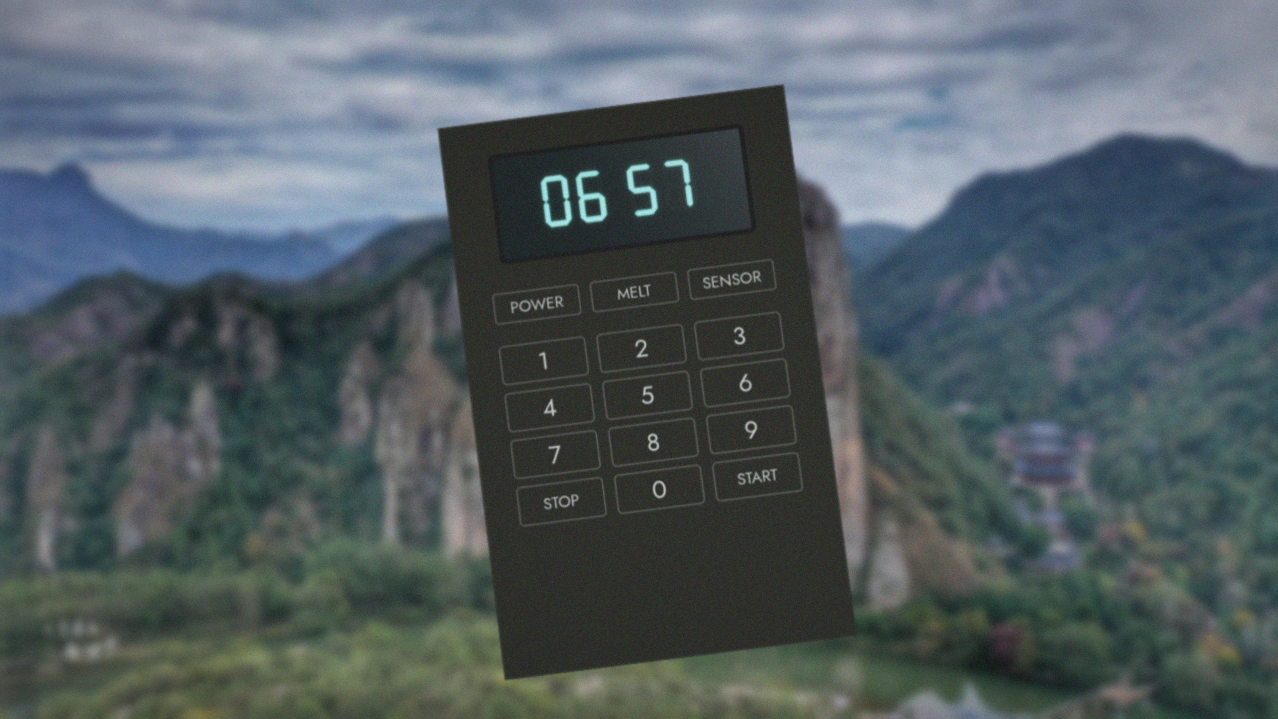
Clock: 6 h 57 min
